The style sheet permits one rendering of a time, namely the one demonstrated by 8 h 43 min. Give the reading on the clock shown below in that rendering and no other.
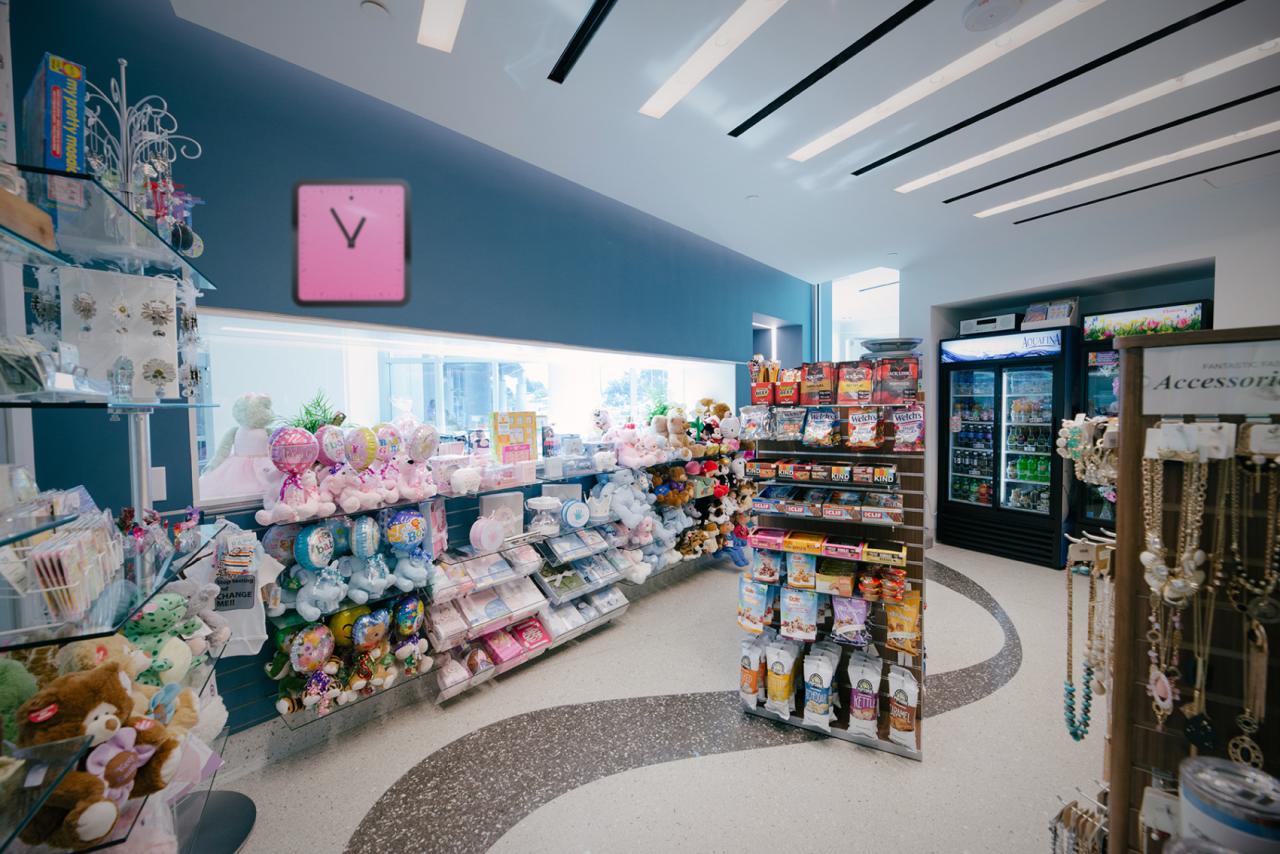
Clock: 12 h 55 min
